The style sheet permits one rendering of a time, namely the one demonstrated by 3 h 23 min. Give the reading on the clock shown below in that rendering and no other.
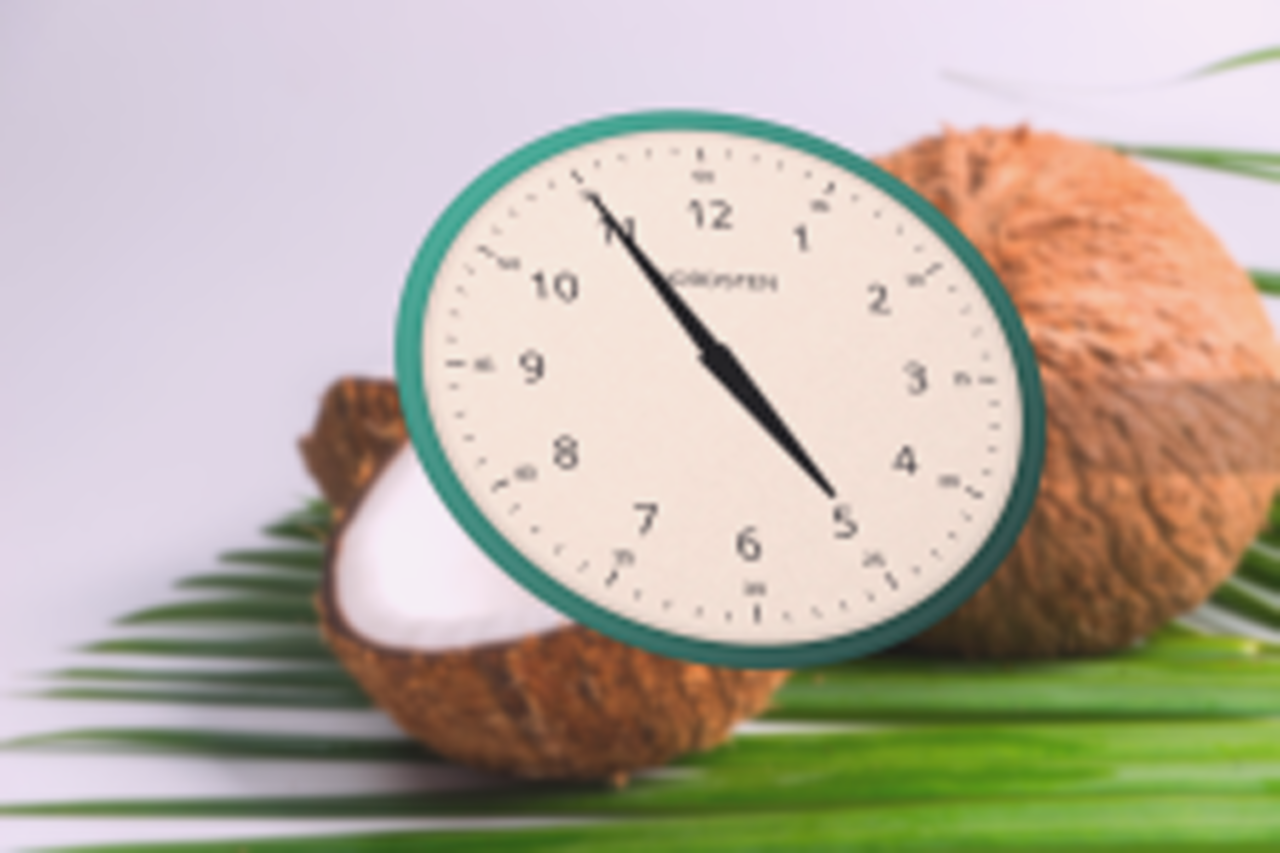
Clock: 4 h 55 min
